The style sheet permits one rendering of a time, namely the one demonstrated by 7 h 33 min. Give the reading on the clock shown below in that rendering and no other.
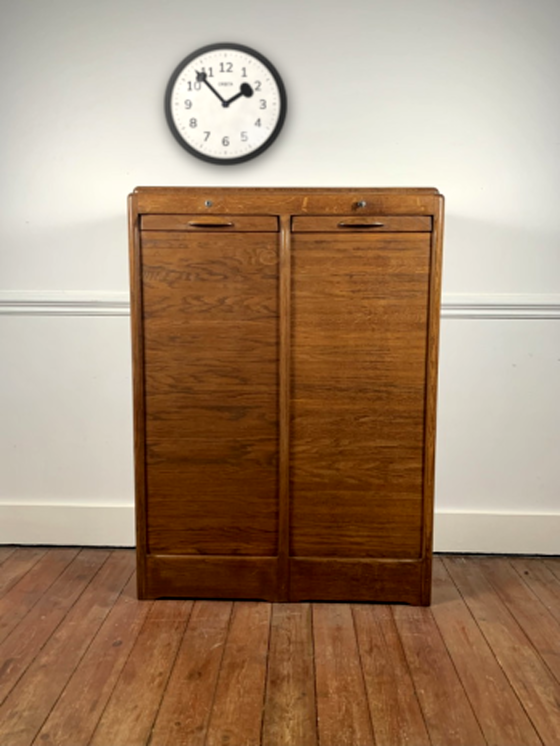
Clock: 1 h 53 min
